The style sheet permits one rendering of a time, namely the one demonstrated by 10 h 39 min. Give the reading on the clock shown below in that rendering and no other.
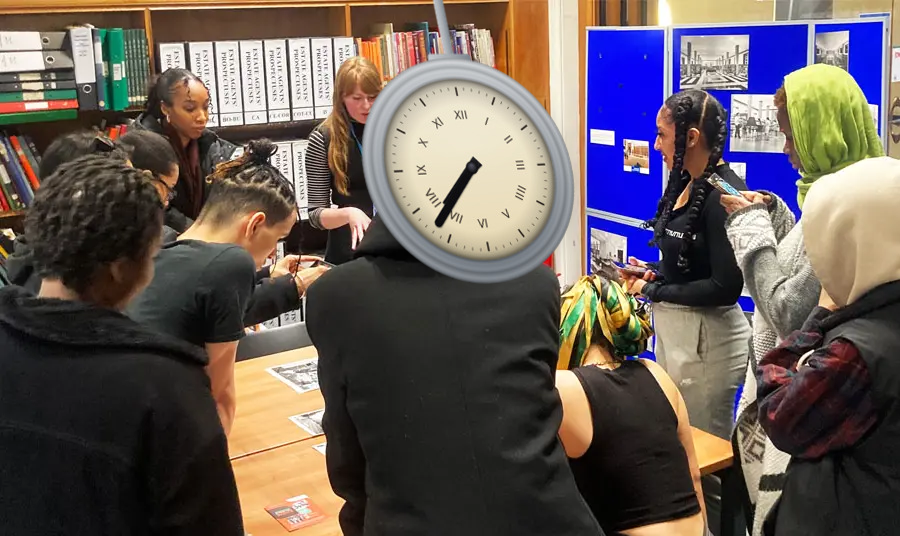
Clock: 7 h 37 min
